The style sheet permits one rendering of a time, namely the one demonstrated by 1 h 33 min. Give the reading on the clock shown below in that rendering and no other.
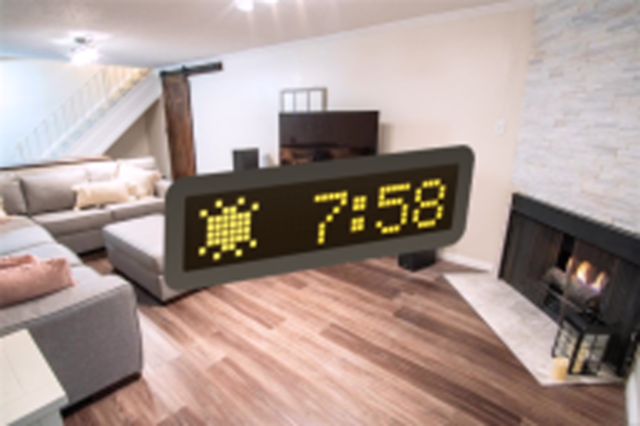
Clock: 7 h 58 min
